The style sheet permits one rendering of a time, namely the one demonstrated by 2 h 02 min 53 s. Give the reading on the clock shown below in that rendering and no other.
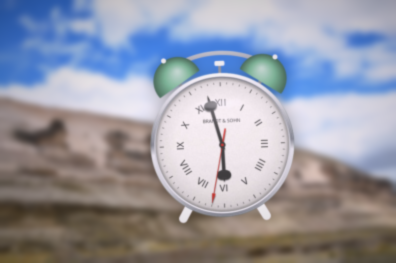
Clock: 5 h 57 min 32 s
